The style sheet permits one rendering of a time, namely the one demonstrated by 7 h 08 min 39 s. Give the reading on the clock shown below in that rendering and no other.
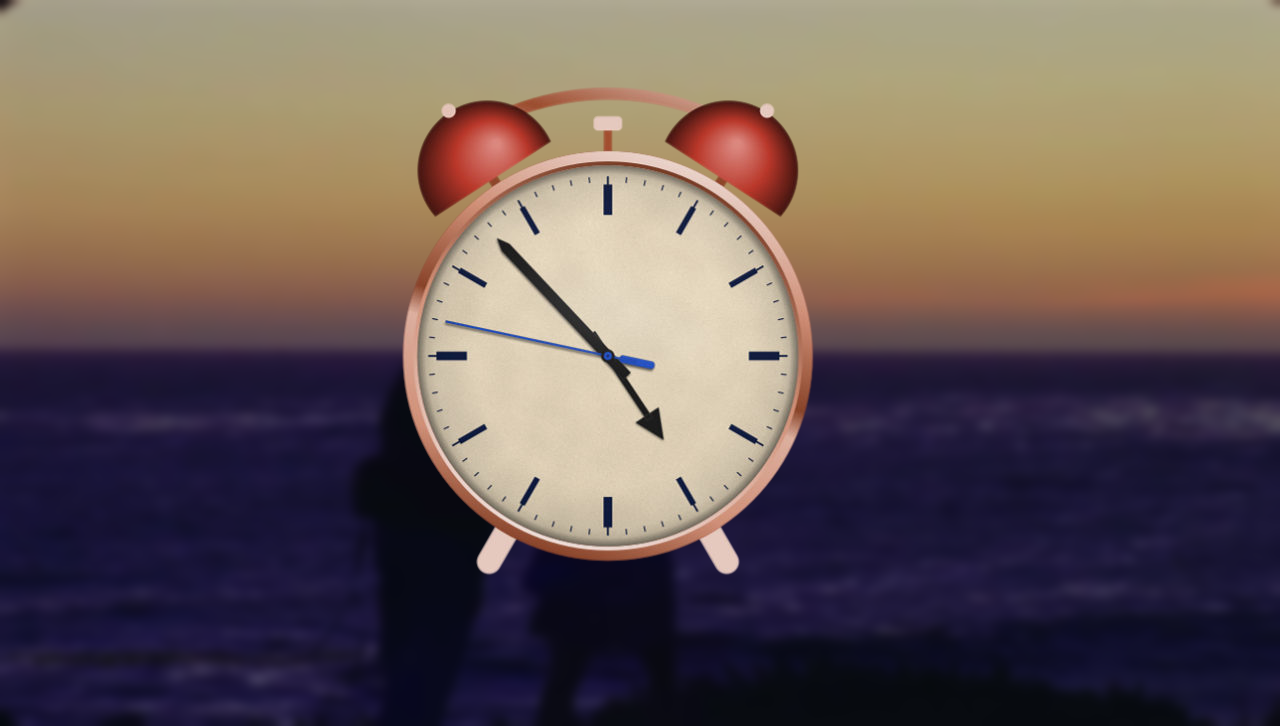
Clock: 4 h 52 min 47 s
